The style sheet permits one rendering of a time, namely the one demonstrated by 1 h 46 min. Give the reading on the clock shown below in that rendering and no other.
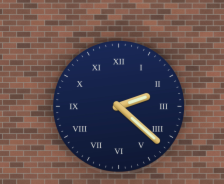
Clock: 2 h 22 min
